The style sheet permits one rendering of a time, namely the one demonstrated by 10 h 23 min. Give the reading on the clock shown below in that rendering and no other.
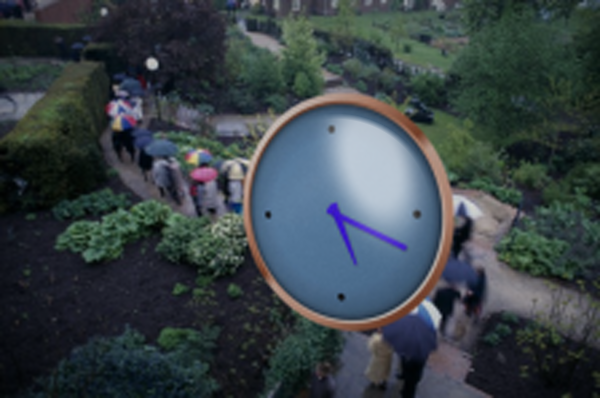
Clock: 5 h 19 min
